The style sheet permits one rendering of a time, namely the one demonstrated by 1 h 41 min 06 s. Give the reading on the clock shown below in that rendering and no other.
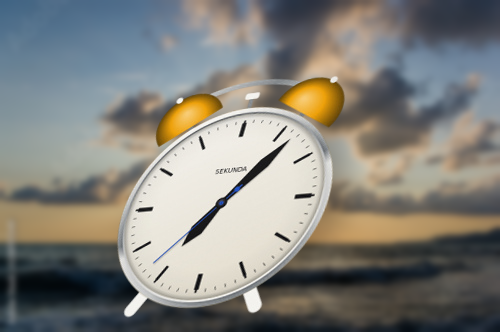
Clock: 7 h 06 min 37 s
